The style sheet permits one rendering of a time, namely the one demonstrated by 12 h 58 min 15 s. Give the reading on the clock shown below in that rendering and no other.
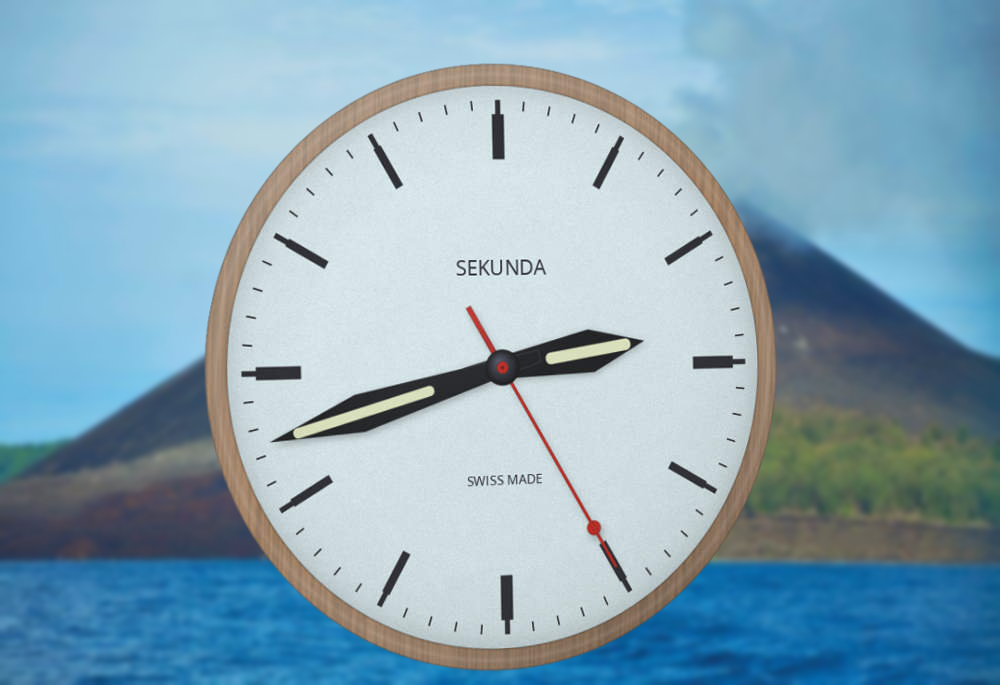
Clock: 2 h 42 min 25 s
